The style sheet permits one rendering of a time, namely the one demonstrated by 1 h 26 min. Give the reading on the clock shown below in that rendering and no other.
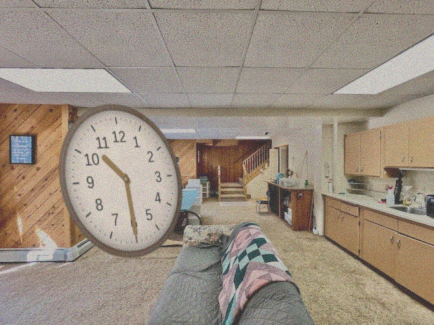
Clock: 10 h 30 min
